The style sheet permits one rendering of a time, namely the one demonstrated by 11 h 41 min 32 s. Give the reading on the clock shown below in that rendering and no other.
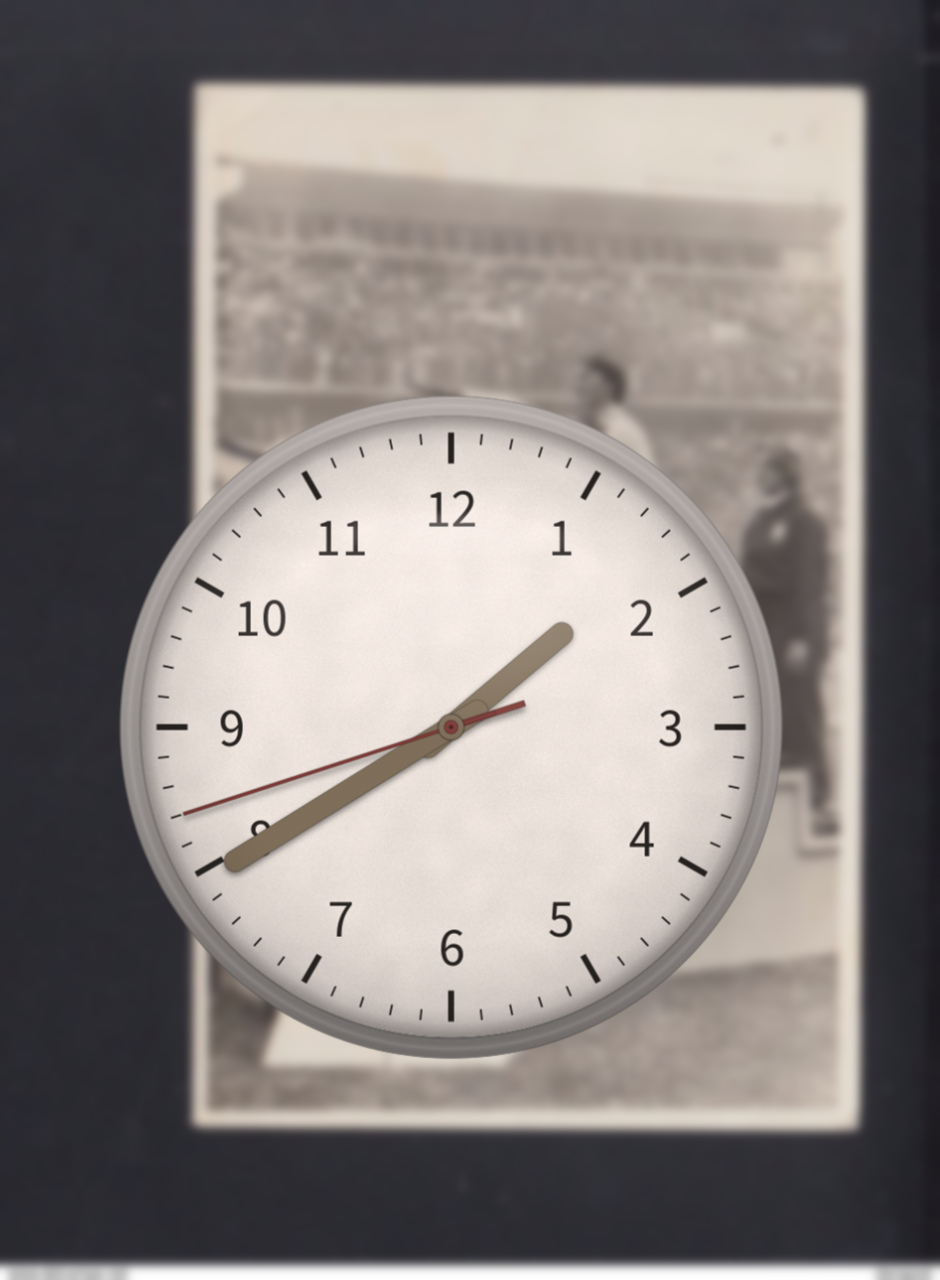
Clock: 1 h 39 min 42 s
